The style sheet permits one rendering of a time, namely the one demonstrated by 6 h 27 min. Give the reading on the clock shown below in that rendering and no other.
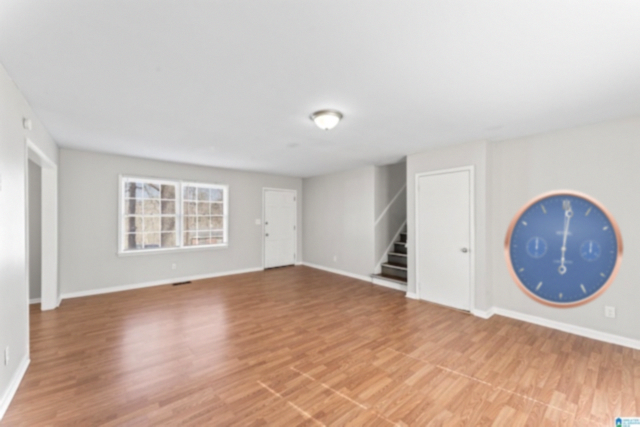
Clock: 6 h 01 min
